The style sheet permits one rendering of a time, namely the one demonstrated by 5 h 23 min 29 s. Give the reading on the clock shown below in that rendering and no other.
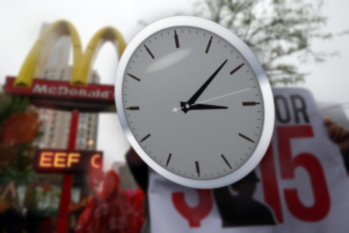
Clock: 3 h 08 min 13 s
